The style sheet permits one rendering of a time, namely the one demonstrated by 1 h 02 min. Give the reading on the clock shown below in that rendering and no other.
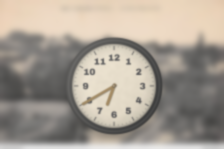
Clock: 6 h 40 min
